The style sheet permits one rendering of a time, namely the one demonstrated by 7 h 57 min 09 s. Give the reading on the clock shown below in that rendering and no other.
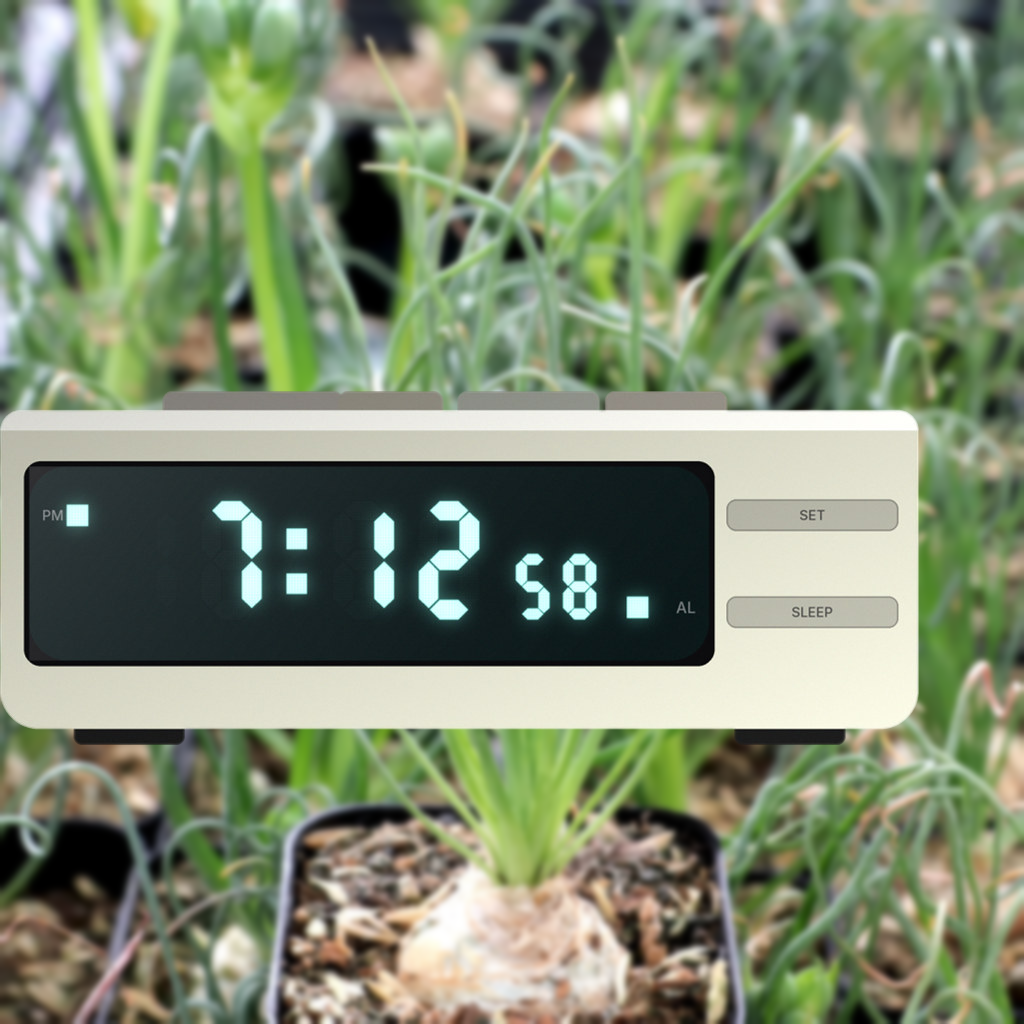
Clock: 7 h 12 min 58 s
